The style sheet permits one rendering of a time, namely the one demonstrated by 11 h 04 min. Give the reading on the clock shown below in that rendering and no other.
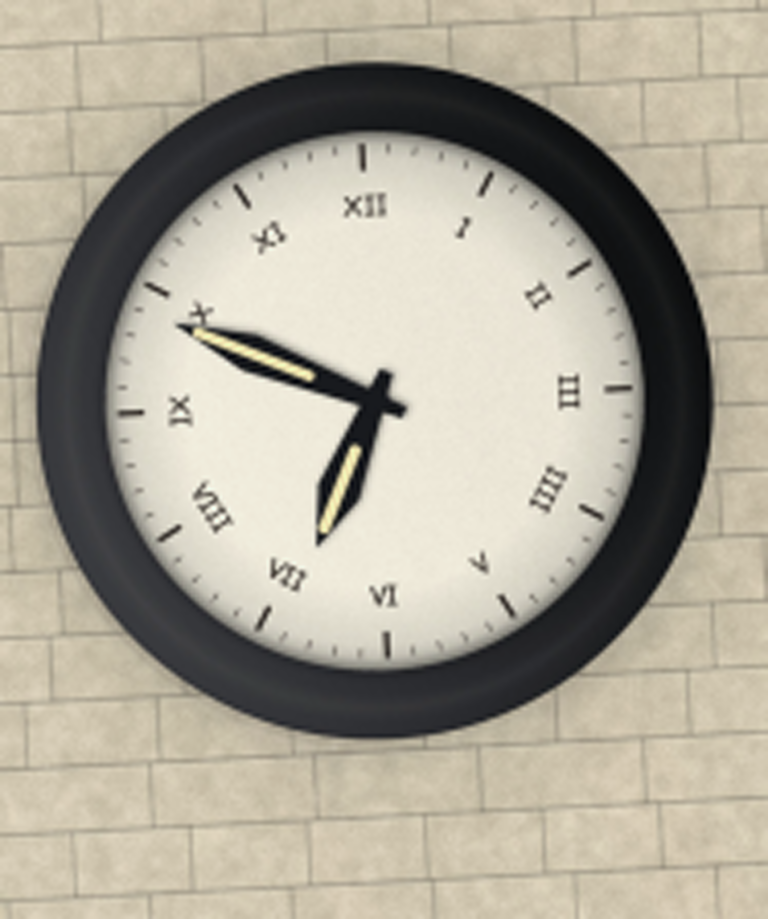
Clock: 6 h 49 min
